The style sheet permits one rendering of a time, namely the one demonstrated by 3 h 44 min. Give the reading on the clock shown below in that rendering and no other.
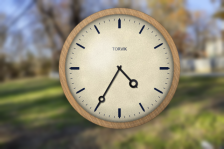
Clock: 4 h 35 min
